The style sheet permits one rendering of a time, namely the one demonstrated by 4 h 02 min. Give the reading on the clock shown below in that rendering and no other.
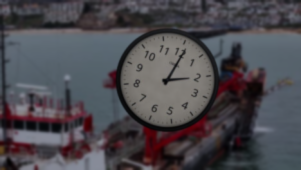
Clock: 2 h 01 min
